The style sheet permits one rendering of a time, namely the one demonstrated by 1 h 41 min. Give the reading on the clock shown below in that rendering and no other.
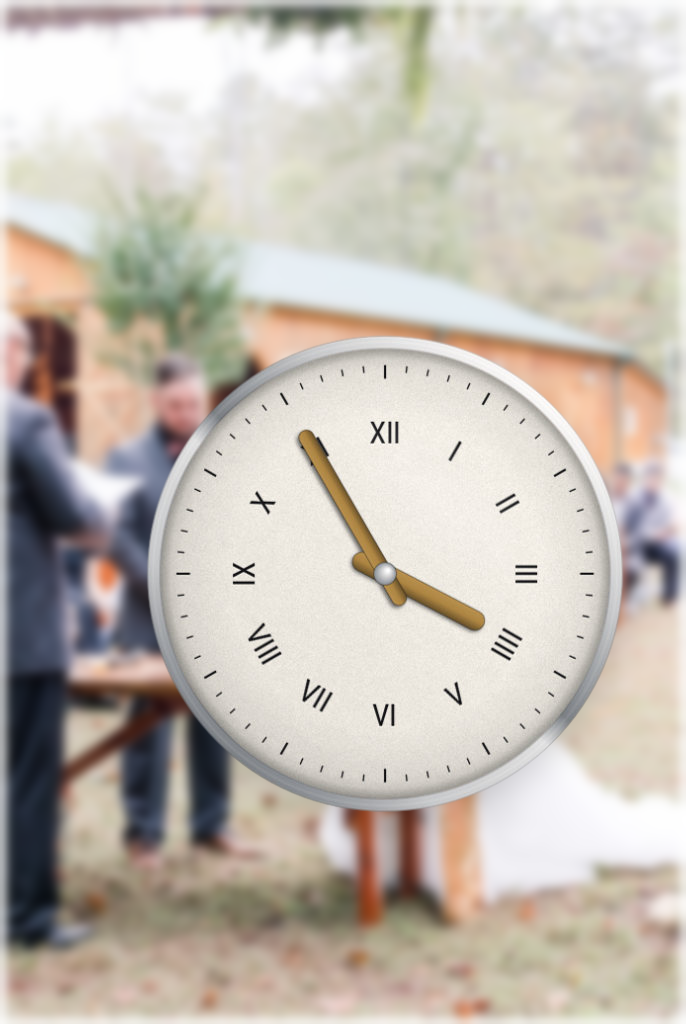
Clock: 3 h 55 min
